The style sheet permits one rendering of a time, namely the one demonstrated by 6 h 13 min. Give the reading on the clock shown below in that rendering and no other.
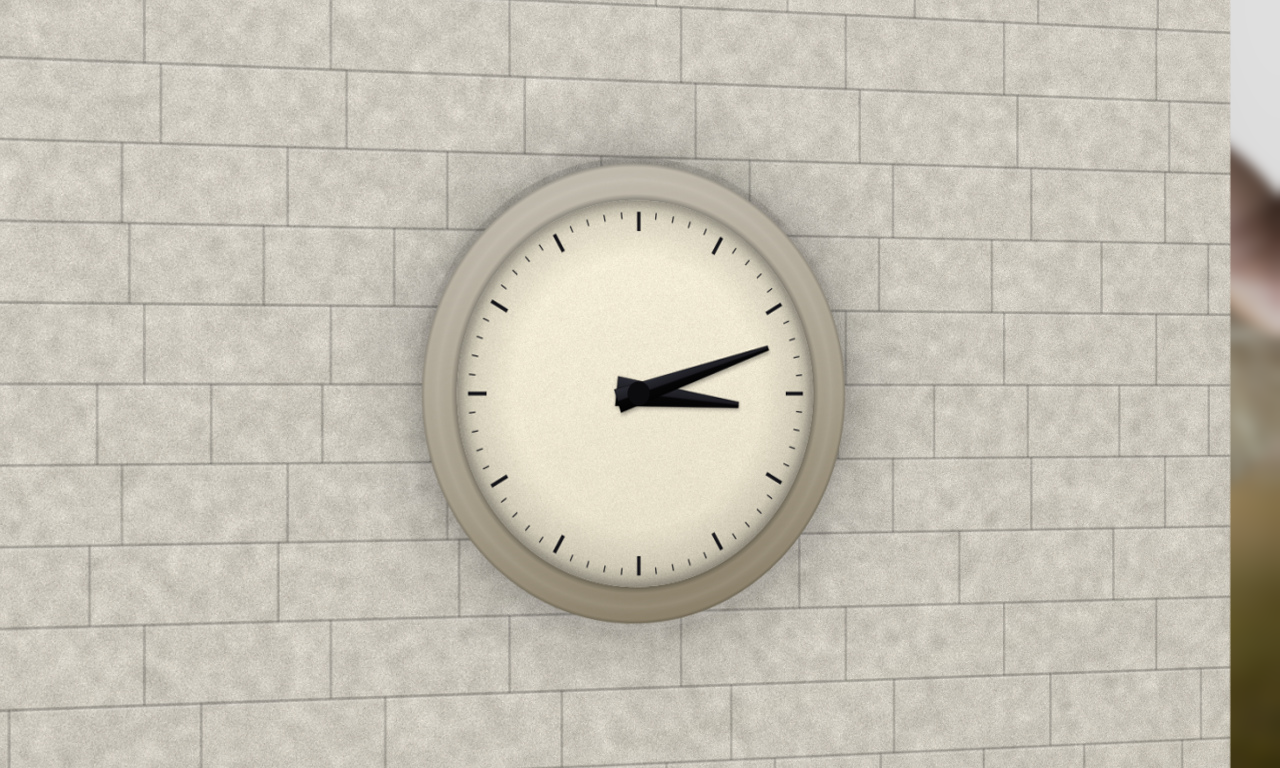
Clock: 3 h 12 min
